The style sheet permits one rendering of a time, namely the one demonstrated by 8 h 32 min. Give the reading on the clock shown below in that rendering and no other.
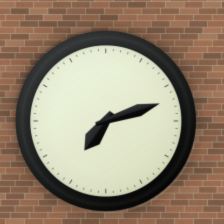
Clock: 7 h 12 min
